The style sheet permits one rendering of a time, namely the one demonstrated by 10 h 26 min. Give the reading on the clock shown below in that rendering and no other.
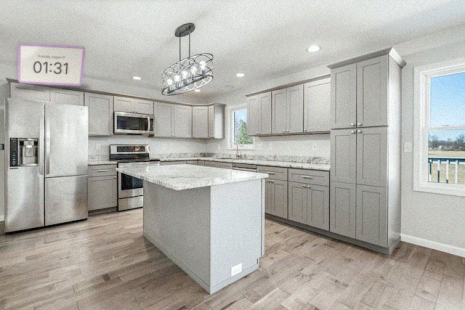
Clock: 1 h 31 min
